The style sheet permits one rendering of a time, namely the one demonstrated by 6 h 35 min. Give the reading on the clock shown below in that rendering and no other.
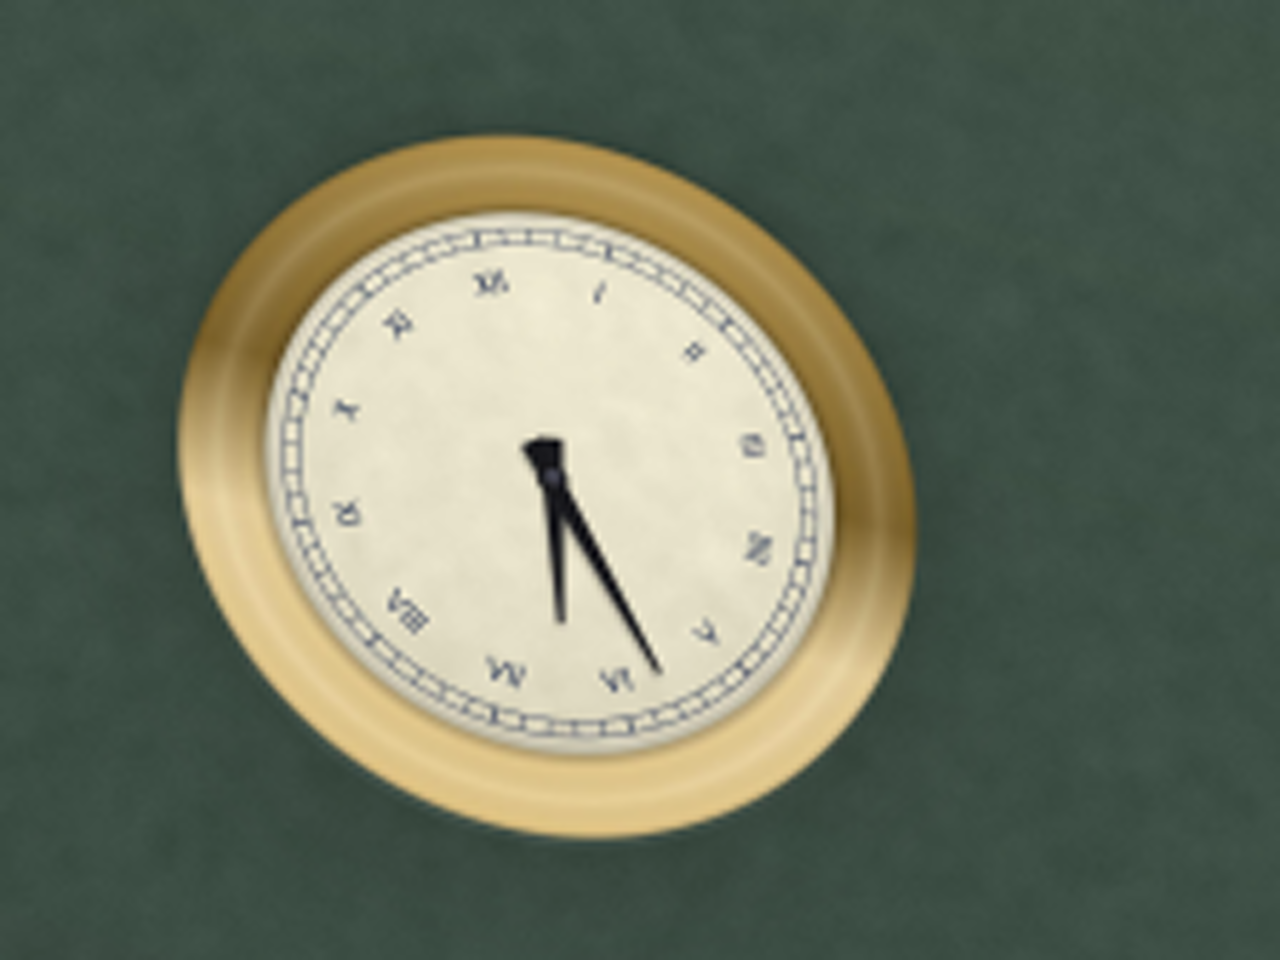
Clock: 6 h 28 min
